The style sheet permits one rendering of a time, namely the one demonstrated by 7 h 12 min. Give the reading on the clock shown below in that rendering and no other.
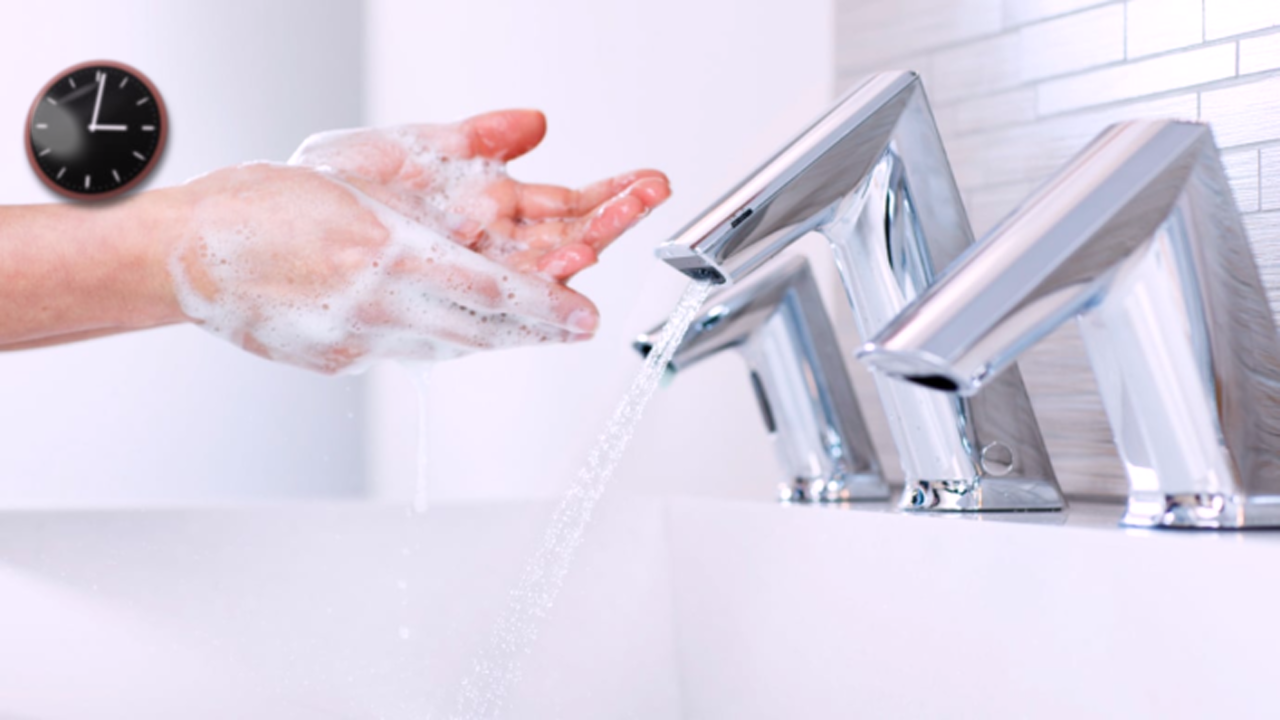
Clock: 3 h 01 min
